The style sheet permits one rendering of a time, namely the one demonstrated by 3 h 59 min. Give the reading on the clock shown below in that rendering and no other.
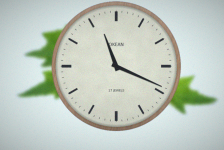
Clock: 11 h 19 min
